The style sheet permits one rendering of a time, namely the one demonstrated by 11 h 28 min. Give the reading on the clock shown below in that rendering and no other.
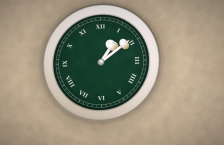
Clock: 1 h 09 min
